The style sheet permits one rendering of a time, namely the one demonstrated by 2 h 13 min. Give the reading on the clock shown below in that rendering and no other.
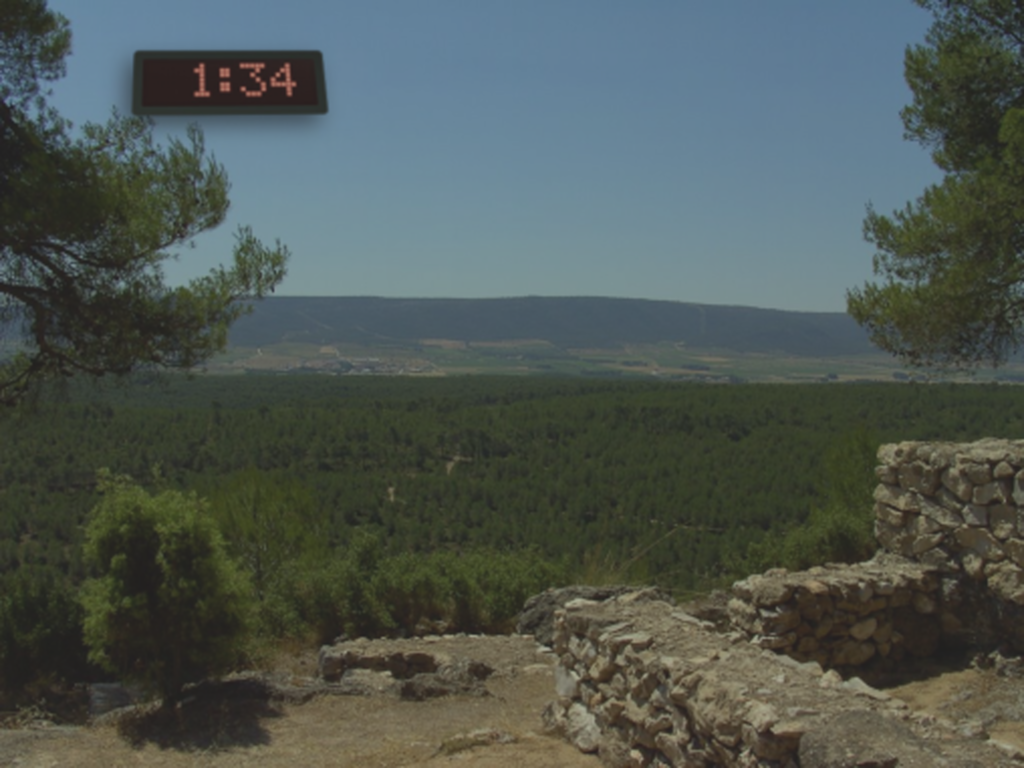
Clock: 1 h 34 min
